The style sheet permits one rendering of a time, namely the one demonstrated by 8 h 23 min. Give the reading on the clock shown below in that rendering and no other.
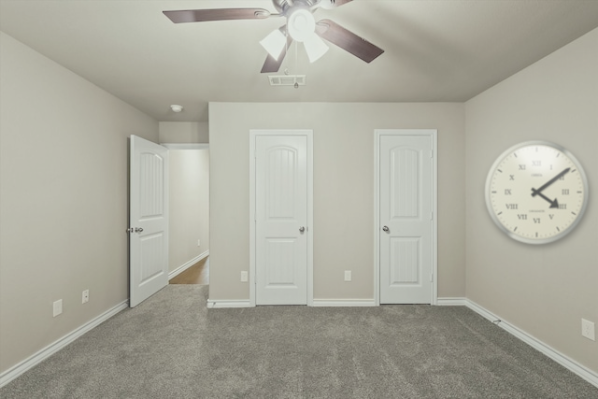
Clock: 4 h 09 min
